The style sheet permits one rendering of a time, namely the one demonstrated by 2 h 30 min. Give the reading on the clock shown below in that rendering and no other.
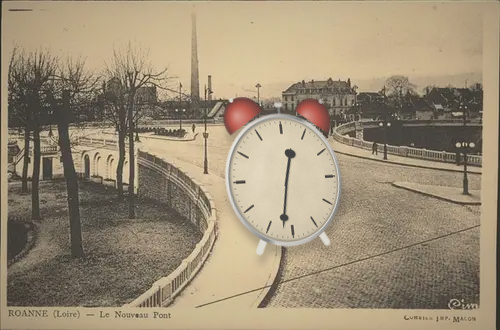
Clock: 12 h 32 min
